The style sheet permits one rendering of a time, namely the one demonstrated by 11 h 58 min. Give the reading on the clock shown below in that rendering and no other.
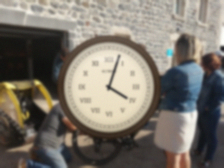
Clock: 4 h 03 min
